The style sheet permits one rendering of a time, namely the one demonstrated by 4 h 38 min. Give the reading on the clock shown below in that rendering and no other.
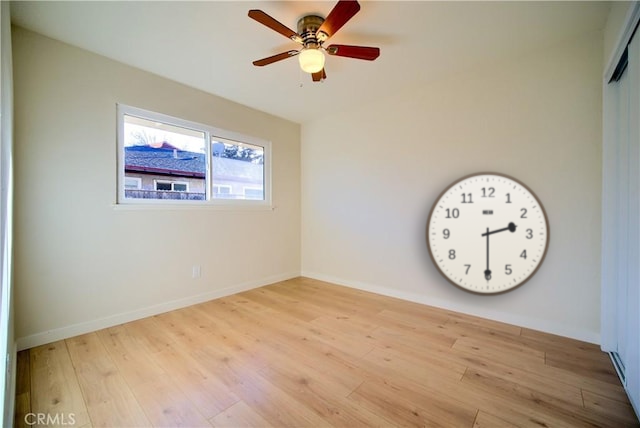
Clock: 2 h 30 min
